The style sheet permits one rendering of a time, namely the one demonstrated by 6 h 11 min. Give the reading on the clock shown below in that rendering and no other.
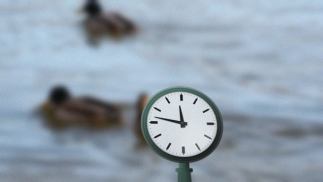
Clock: 11 h 47 min
